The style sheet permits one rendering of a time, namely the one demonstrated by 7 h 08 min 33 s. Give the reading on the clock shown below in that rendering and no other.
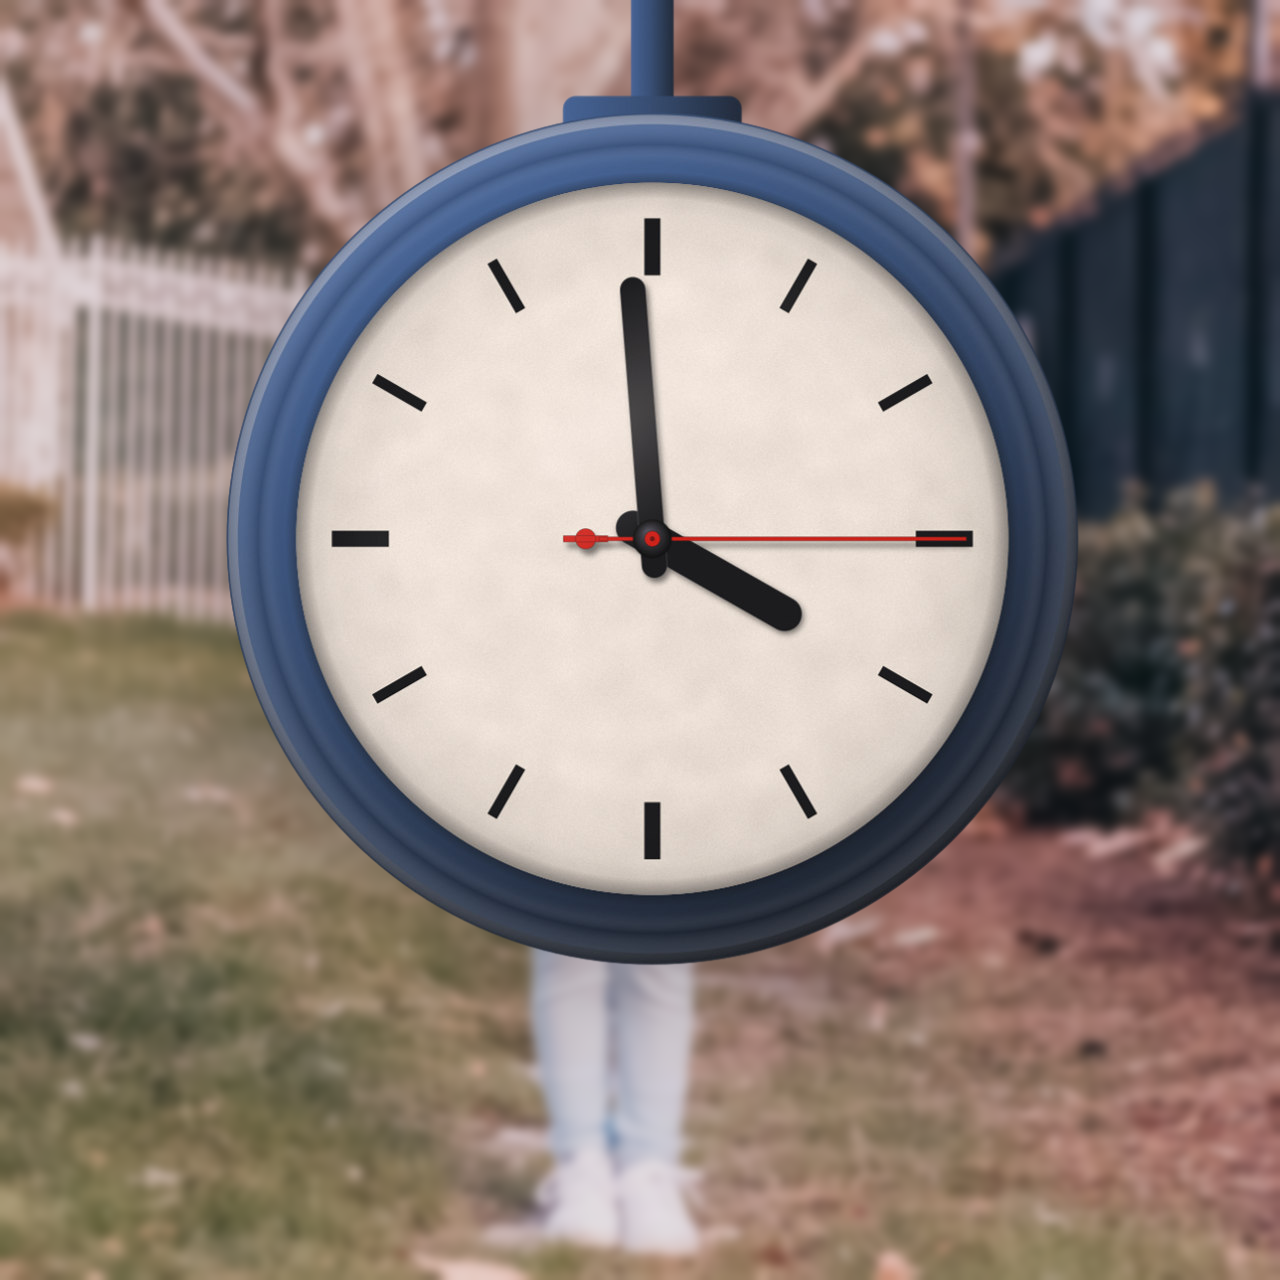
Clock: 3 h 59 min 15 s
